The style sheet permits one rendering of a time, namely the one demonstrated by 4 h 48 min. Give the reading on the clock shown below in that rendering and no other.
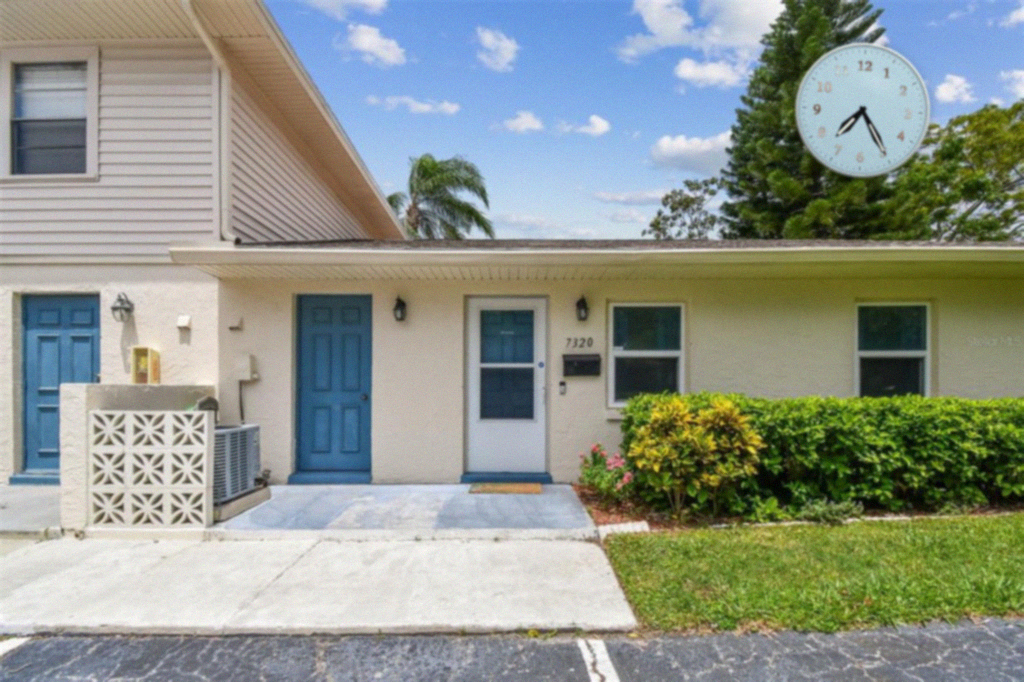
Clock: 7 h 25 min
